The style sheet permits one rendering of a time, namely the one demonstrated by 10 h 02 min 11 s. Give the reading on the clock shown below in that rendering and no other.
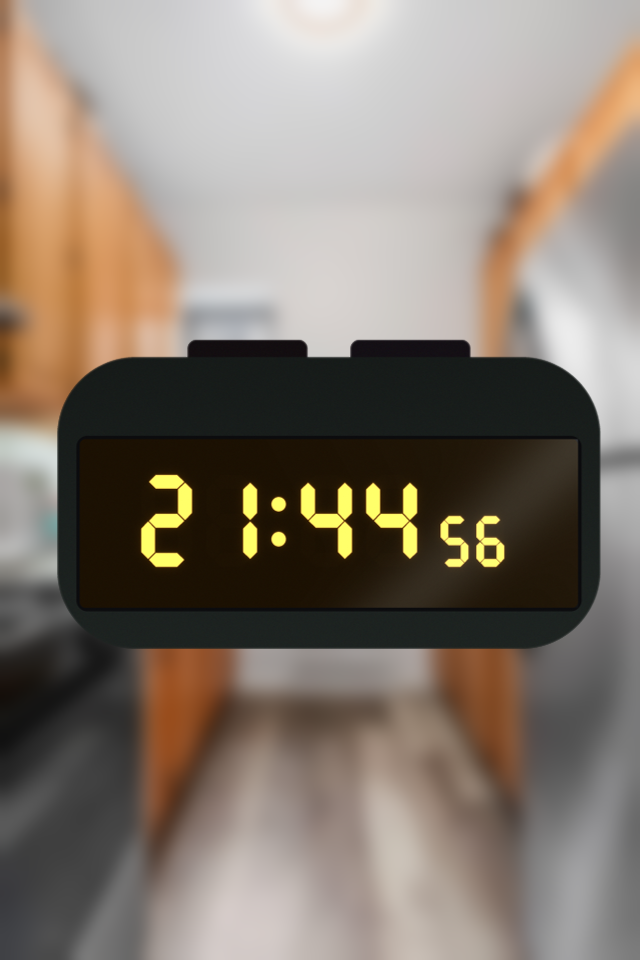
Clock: 21 h 44 min 56 s
